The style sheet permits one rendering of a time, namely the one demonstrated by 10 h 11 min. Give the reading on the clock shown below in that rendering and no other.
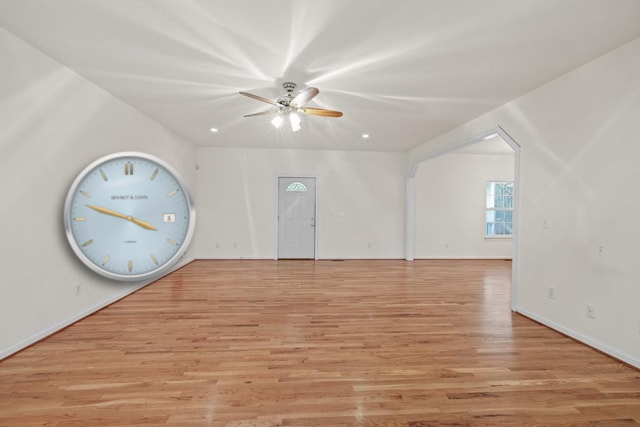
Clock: 3 h 48 min
